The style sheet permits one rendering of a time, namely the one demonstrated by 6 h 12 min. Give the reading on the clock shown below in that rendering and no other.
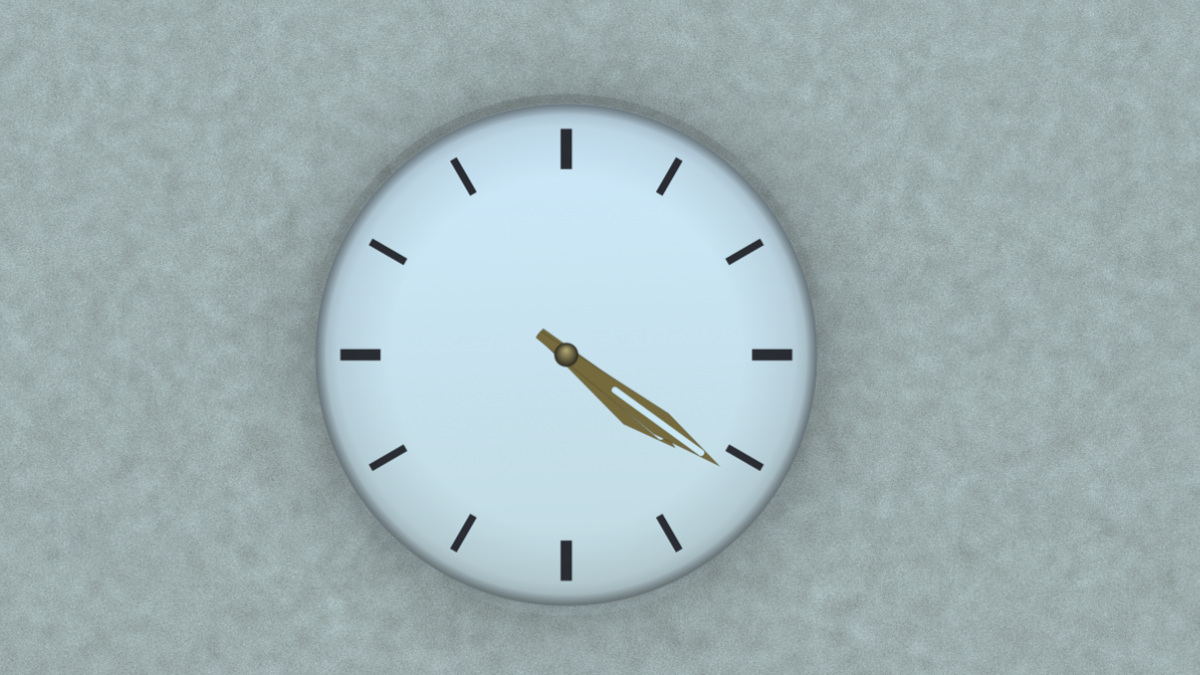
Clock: 4 h 21 min
